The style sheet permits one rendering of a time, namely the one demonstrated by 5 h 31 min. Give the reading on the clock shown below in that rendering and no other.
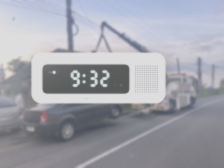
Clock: 9 h 32 min
